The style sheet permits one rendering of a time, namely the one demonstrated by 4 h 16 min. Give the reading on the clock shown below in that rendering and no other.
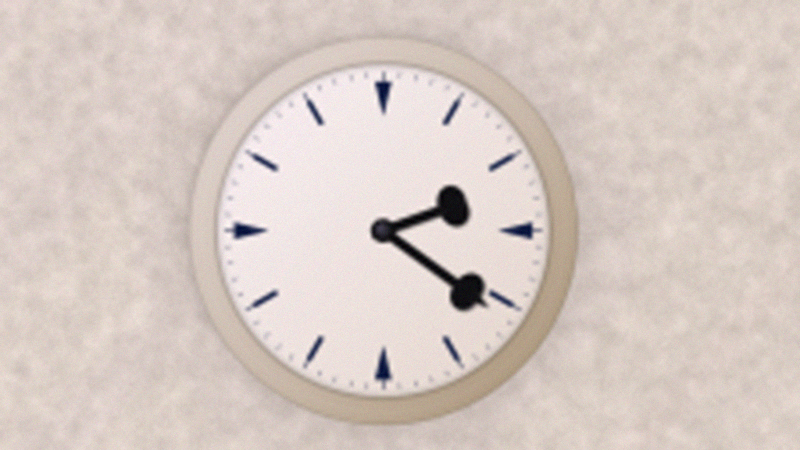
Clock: 2 h 21 min
